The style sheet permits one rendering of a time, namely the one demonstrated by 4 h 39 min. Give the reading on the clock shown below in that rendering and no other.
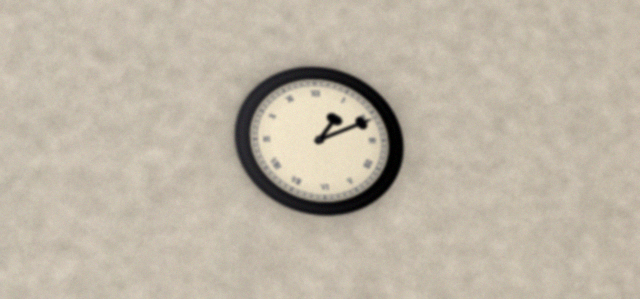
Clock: 1 h 11 min
